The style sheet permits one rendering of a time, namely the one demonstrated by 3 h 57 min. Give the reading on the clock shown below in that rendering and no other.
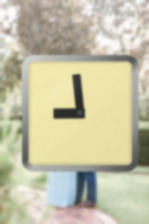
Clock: 8 h 59 min
